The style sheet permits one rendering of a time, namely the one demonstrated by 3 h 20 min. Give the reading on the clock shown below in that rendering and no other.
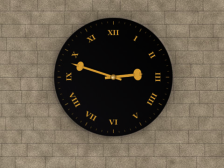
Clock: 2 h 48 min
